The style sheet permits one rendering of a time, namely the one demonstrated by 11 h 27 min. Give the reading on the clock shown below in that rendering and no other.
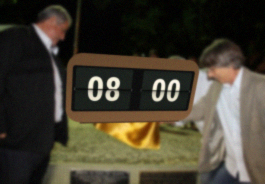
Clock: 8 h 00 min
